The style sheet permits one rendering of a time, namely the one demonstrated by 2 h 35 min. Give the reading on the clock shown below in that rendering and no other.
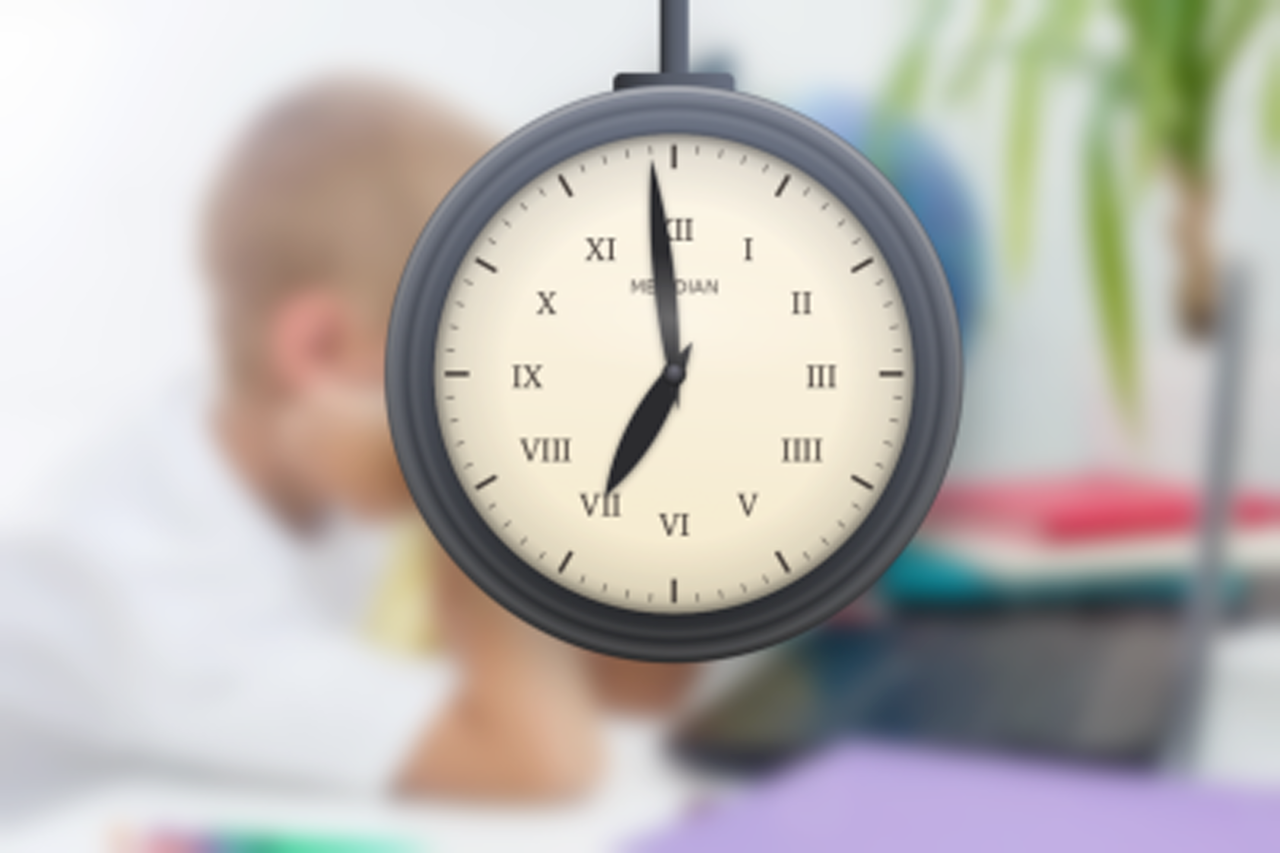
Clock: 6 h 59 min
